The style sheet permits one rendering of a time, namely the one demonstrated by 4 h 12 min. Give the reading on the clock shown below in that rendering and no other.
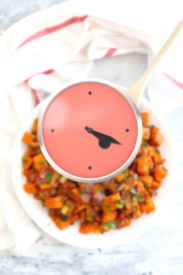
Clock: 4 h 19 min
